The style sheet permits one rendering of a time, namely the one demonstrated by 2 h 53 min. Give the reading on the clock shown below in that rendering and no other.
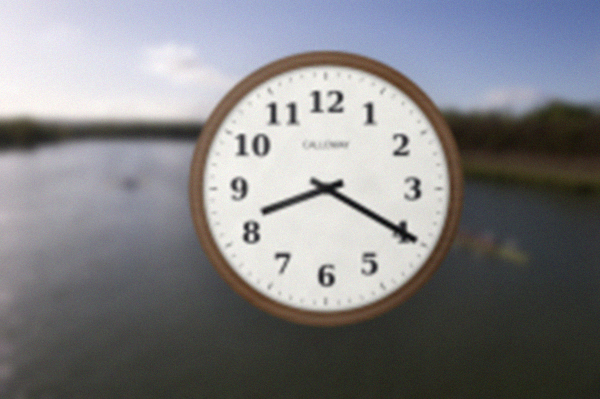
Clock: 8 h 20 min
